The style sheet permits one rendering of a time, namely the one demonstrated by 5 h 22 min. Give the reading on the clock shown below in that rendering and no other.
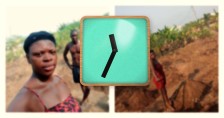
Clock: 11 h 34 min
